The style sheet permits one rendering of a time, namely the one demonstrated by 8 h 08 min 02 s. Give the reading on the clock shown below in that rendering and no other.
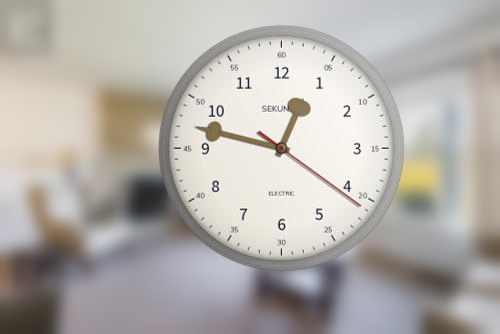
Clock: 12 h 47 min 21 s
